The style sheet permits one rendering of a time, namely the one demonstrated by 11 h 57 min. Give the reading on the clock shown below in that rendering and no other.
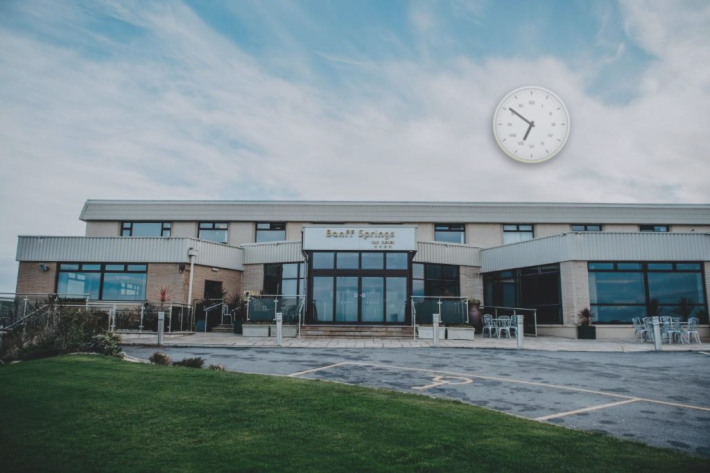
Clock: 6 h 51 min
